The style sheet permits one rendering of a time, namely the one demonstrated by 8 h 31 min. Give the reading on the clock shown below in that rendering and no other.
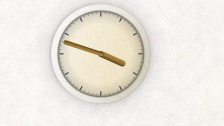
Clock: 3 h 48 min
